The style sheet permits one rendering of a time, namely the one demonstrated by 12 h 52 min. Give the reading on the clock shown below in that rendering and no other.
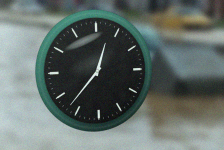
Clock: 12 h 37 min
